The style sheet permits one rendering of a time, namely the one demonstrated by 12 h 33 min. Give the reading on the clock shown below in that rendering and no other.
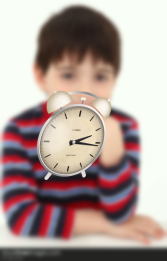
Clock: 2 h 16 min
